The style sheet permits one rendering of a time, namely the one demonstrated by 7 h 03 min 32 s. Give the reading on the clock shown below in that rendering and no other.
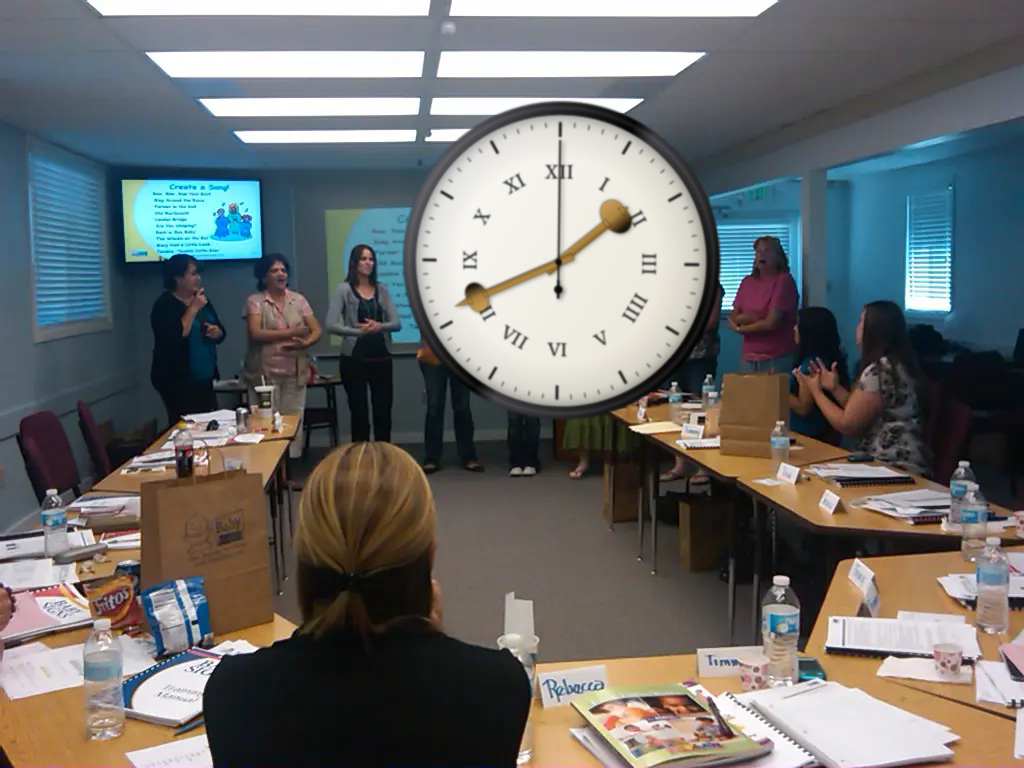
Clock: 1 h 41 min 00 s
